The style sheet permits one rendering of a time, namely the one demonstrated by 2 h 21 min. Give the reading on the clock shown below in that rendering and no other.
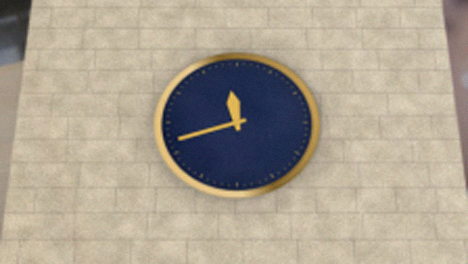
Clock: 11 h 42 min
